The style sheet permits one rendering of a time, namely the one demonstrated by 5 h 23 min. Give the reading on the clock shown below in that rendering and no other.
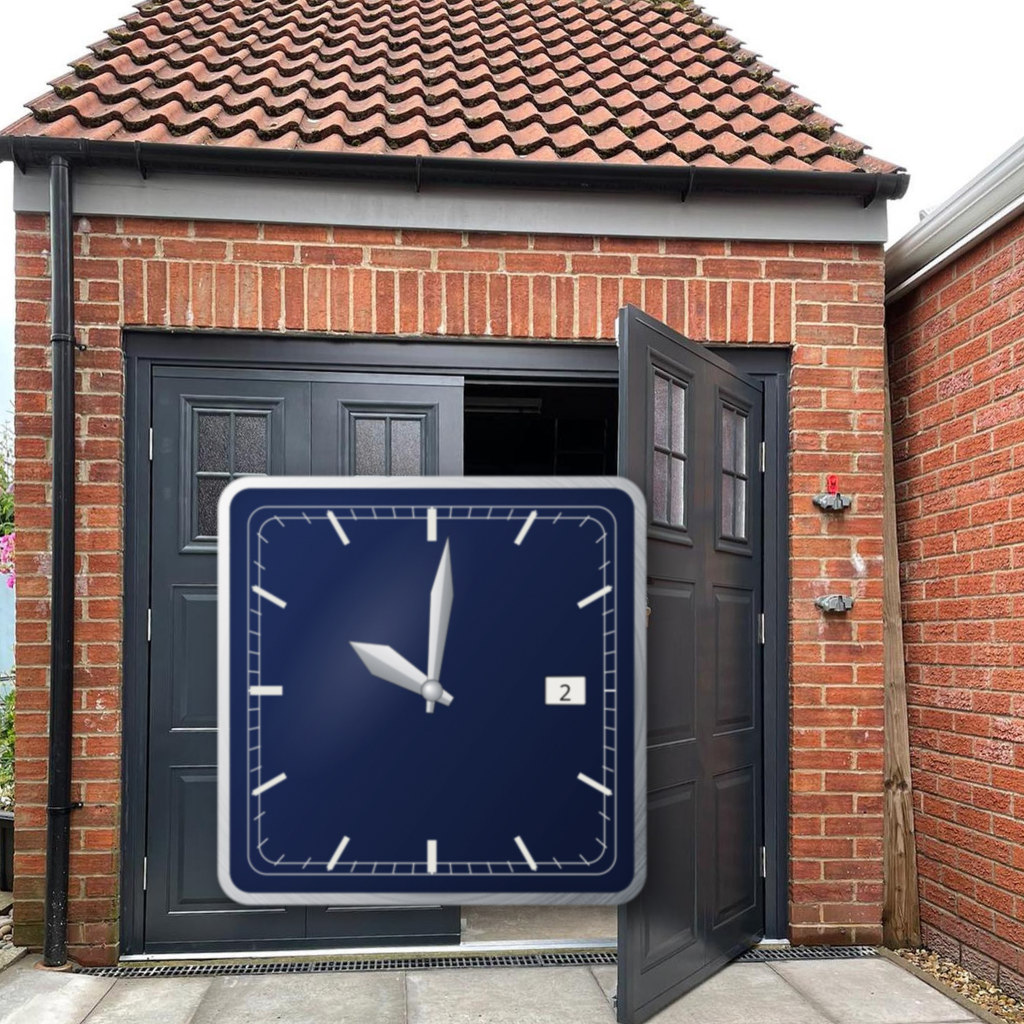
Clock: 10 h 01 min
